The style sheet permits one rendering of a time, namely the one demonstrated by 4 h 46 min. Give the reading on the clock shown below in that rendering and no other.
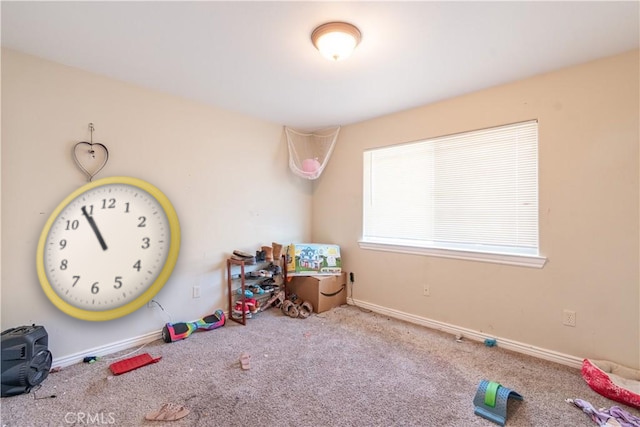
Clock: 10 h 54 min
